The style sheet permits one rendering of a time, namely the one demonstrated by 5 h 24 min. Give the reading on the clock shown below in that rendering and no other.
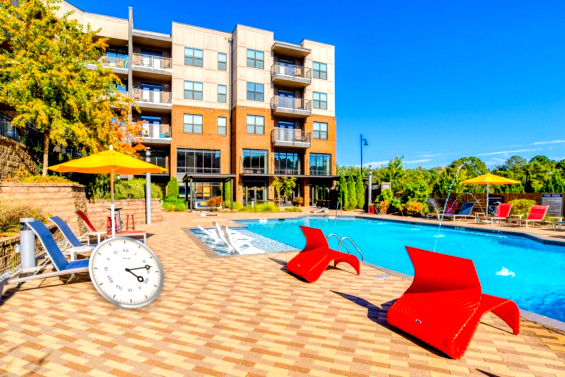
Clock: 4 h 13 min
